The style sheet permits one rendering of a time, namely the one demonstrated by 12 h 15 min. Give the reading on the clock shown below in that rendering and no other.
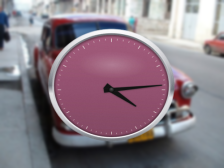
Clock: 4 h 14 min
